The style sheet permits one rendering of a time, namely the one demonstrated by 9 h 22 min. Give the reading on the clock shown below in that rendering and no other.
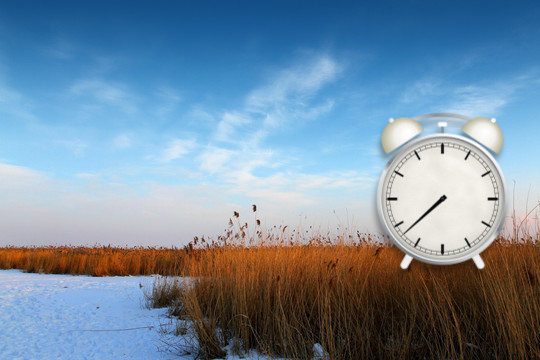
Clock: 7 h 38 min
